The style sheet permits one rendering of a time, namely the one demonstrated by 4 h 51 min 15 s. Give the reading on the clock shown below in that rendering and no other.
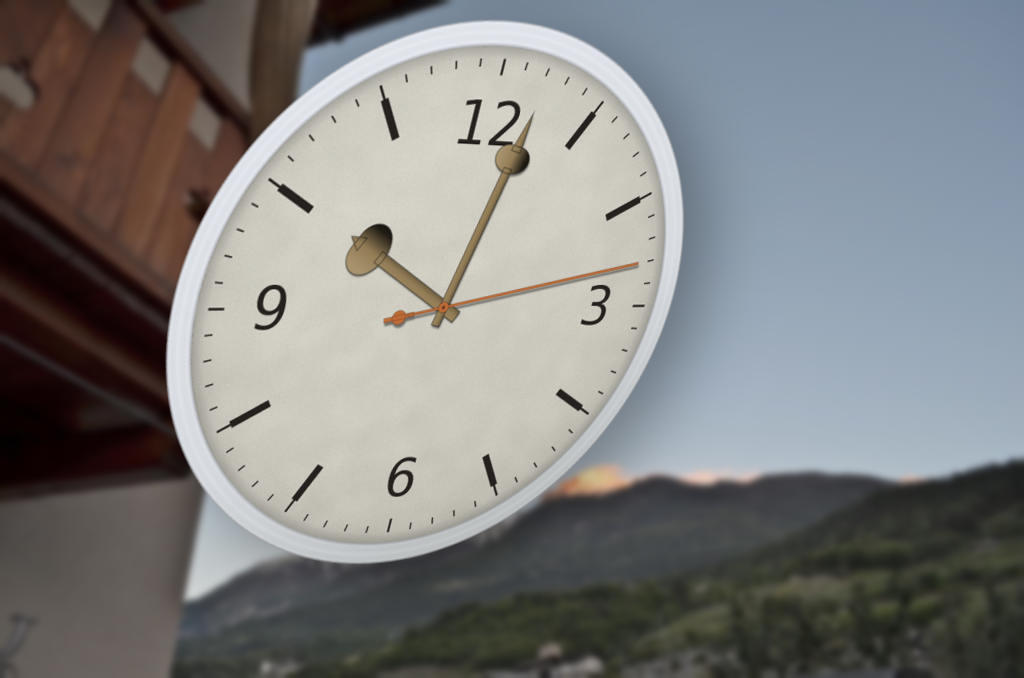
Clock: 10 h 02 min 13 s
